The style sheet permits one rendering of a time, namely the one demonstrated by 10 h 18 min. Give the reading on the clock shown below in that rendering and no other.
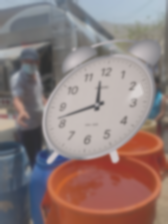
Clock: 11 h 42 min
